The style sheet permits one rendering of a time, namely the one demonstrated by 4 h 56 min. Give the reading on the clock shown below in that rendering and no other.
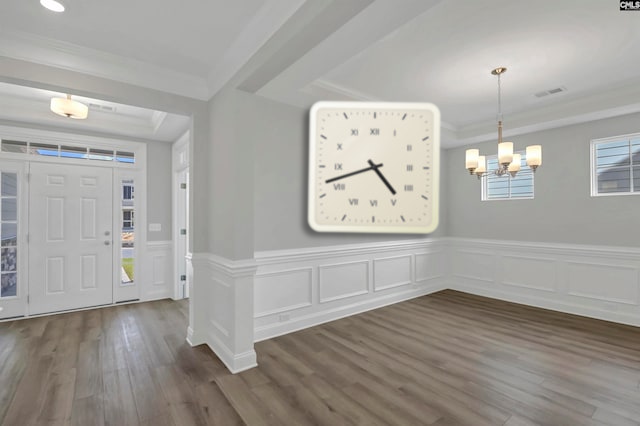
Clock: 4 h 42 min
